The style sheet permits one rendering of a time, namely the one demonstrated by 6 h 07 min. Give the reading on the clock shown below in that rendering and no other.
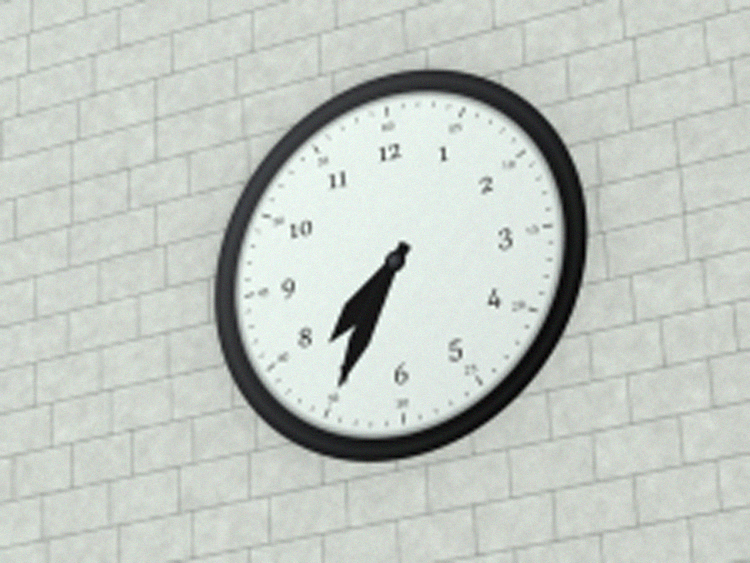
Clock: 7 h 35 min
